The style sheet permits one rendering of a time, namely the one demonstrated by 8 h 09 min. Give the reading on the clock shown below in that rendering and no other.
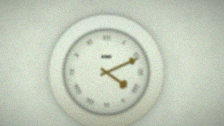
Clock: 4 h 11 min
